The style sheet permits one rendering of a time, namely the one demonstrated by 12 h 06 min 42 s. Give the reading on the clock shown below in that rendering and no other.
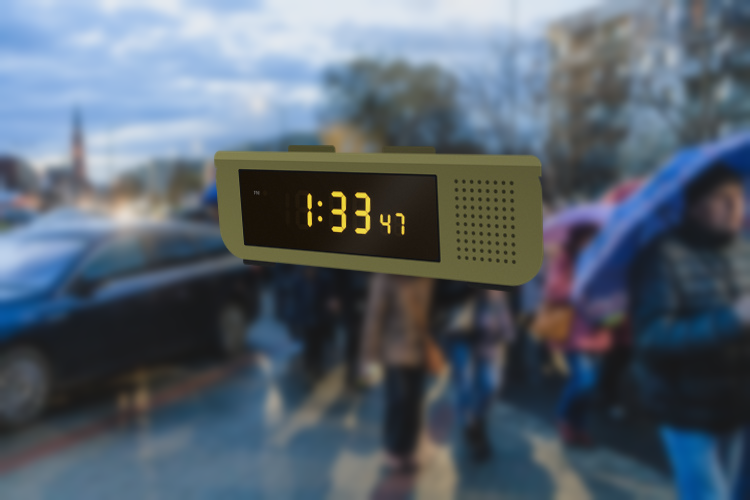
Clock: 1 h 33 min 47 s
